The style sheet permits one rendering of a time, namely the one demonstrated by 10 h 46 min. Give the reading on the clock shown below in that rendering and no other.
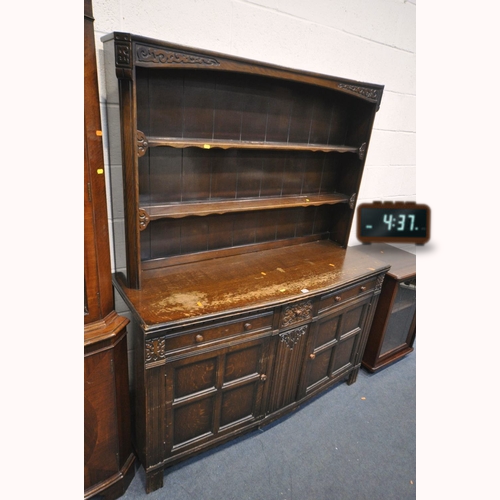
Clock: 4 h 37 min
